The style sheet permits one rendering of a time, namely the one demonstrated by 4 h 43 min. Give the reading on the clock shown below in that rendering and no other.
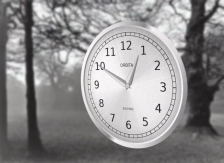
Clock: 12 h 50 min
